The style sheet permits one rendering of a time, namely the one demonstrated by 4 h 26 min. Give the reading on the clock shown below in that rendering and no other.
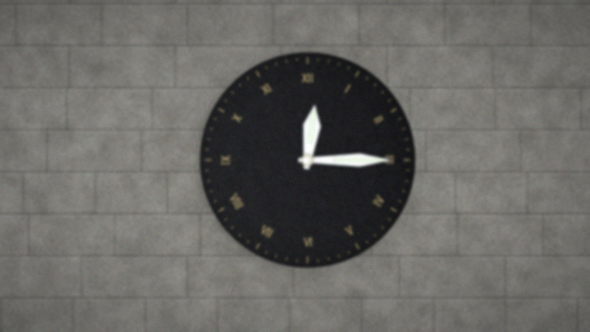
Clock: 12 h 15 min
